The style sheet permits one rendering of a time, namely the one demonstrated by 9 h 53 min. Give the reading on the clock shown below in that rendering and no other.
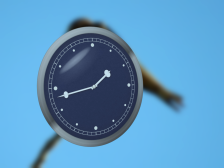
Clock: 1 h 43 min
